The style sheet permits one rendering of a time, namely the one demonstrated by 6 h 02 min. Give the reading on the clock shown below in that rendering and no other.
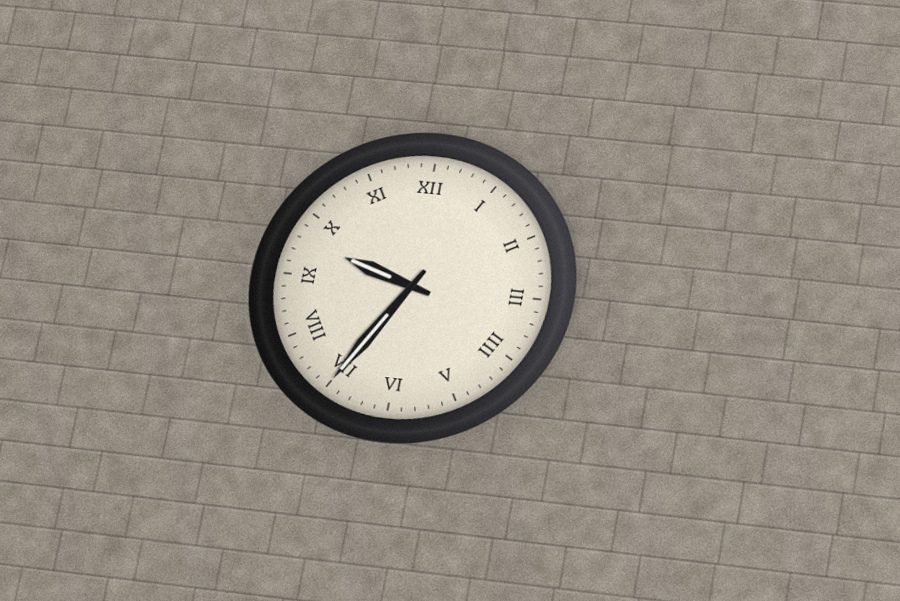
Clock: 9 h 35 min
